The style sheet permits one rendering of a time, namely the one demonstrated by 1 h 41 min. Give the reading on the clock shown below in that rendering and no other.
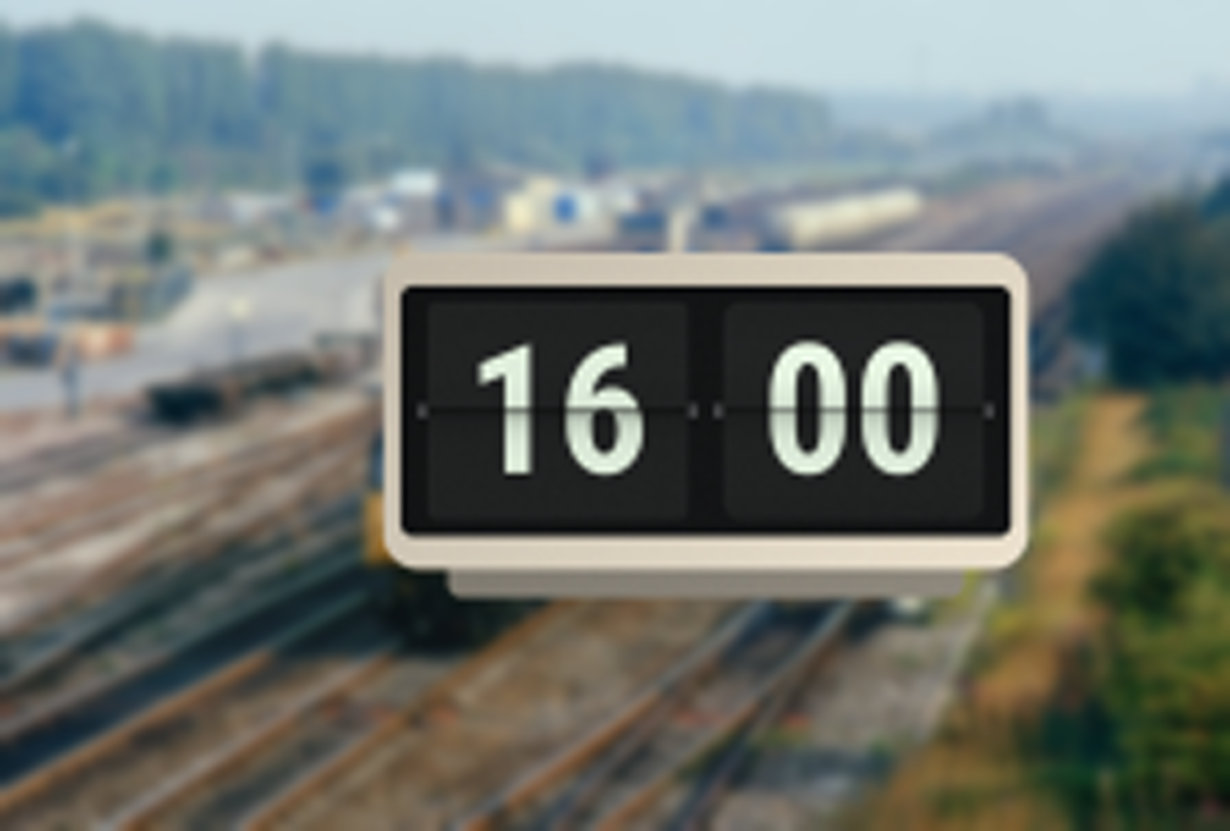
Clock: 16 h 00 min
